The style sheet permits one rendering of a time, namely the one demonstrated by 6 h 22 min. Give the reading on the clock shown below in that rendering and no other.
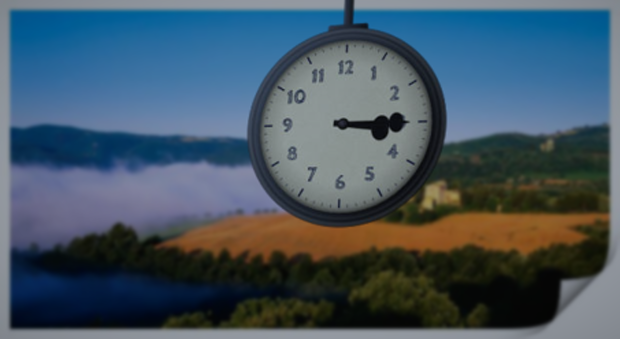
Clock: 3 h 15 min
